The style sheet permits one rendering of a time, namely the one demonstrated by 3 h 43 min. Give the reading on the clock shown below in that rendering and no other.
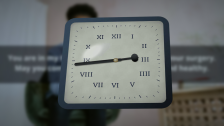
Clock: 2 h 44 min
